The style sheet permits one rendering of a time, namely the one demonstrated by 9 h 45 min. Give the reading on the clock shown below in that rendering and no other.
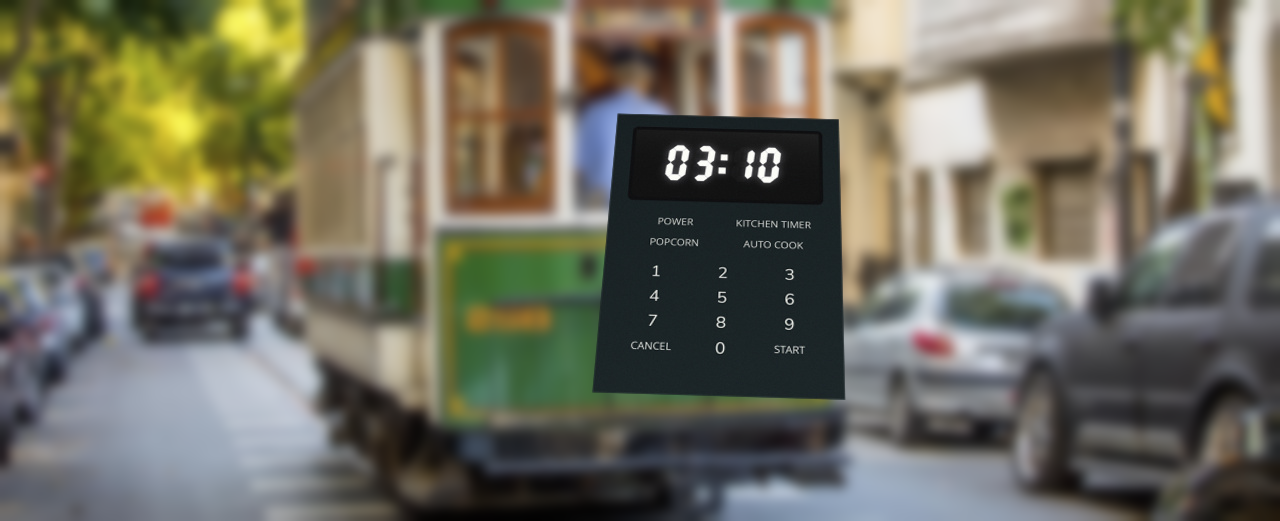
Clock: 3 h 10 min
